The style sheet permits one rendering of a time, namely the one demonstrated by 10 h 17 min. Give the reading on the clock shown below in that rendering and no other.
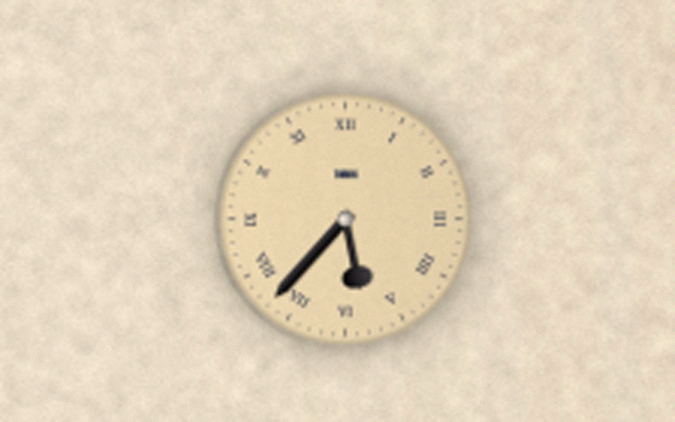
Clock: 5 h 37 min
